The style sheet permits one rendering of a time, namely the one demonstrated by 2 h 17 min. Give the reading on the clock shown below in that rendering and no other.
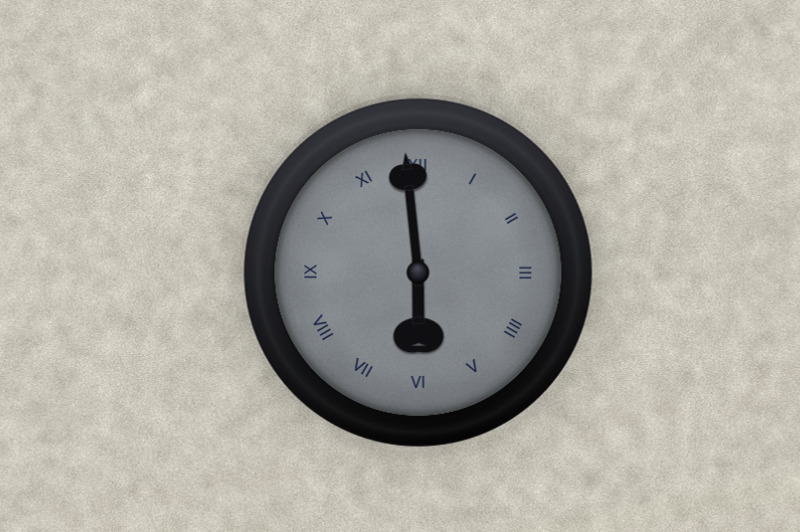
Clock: 5 h 59 min
